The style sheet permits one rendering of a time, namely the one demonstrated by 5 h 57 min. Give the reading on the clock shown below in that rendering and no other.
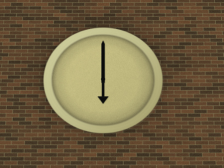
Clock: 6 h 00 min
